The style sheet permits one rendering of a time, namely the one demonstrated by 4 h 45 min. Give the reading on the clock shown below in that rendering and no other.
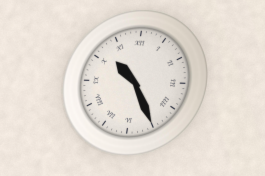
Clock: 10 h 25 min
